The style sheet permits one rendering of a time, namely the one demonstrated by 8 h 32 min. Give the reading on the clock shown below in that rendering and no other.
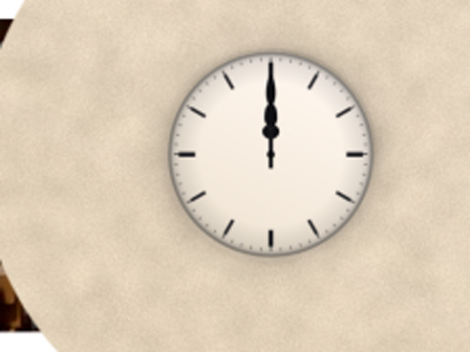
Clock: 12 h 00 min
